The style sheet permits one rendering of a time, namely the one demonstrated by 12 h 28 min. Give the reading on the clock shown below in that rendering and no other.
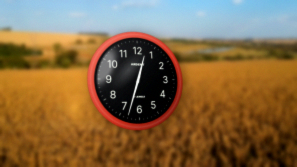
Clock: 12 h 33 min
